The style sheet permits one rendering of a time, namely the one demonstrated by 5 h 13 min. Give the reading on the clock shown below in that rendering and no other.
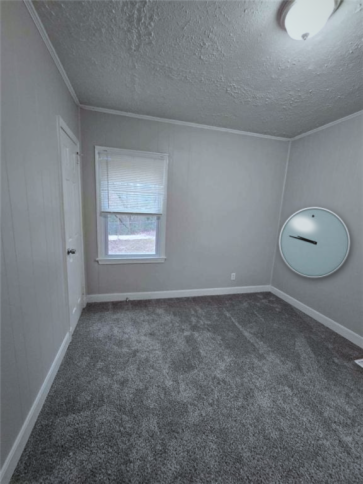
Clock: 9 h 48 min
